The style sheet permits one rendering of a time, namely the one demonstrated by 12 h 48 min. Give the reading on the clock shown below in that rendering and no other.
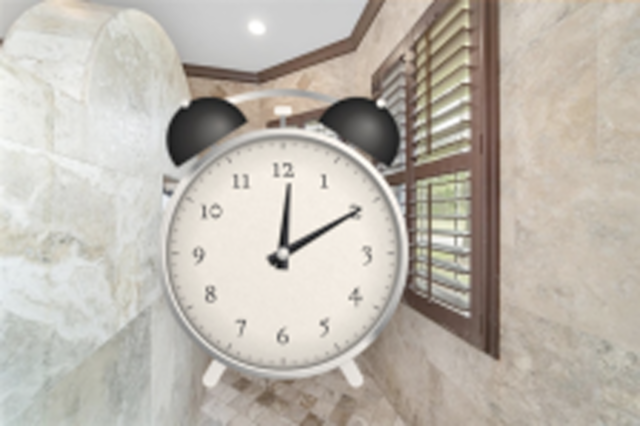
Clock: 12 h 10 min
